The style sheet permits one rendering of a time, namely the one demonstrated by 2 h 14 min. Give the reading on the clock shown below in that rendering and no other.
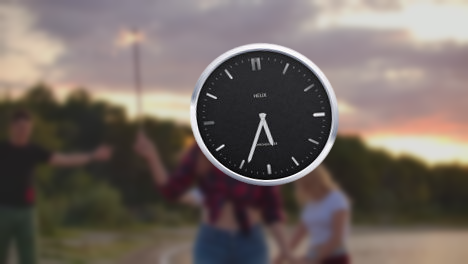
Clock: 5 h 34 min
